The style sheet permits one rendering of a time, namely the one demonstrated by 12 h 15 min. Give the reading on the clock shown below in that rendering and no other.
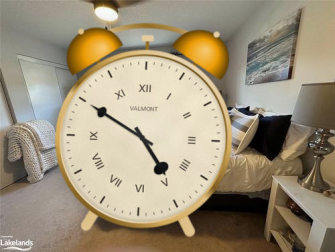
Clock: 4 h 50 min
